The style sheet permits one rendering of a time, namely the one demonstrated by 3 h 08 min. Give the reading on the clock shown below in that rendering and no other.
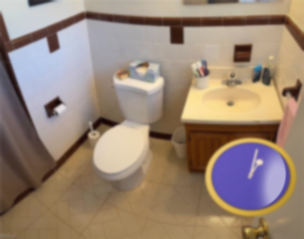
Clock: 1 h 02 min
